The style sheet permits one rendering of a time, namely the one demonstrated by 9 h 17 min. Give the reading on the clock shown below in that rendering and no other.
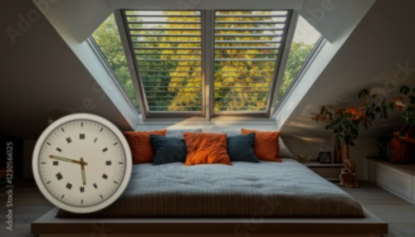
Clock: 5 h 47 min
